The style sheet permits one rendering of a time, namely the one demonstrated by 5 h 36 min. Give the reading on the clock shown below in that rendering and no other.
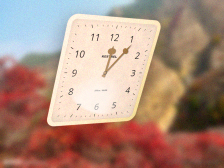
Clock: 12 h 06 min
